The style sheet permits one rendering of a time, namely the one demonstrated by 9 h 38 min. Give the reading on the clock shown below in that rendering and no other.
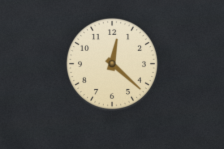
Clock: 12 h 22 min
